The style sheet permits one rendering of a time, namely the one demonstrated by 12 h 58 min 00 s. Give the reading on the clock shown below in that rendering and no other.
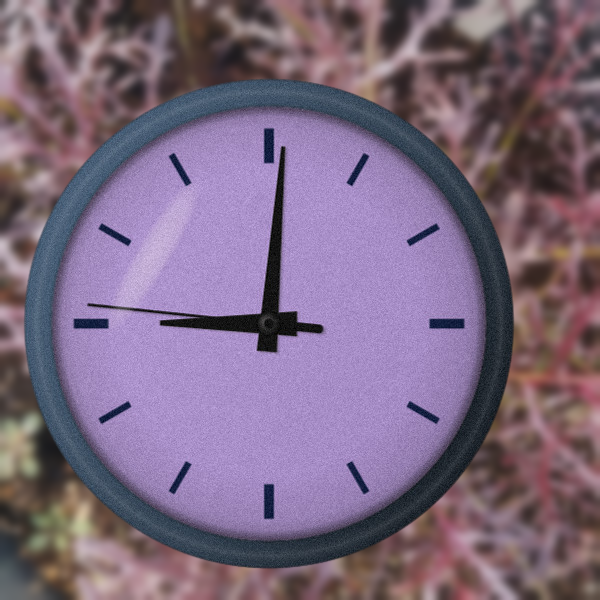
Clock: 9 h 00 min 46 s
